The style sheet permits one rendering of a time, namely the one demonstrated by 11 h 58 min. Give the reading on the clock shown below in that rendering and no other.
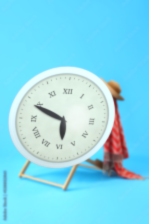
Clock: 5 h 49 min
